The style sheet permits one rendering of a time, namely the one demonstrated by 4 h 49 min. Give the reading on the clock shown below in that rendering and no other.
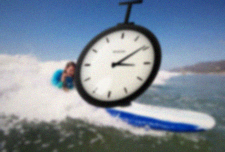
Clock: 3 h 09 min
